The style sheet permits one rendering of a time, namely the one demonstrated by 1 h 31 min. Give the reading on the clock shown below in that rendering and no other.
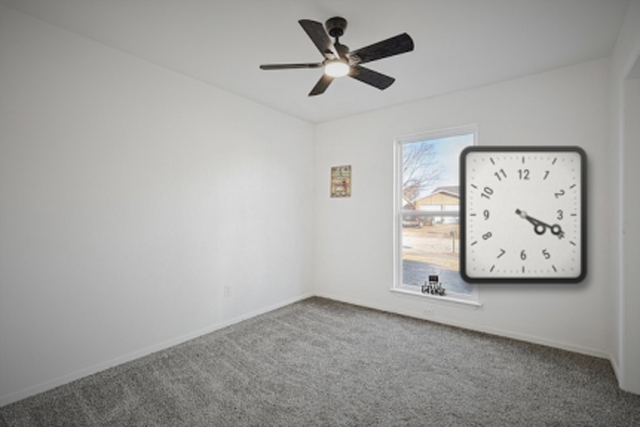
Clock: 4 h 19 min
